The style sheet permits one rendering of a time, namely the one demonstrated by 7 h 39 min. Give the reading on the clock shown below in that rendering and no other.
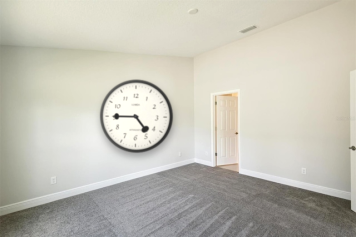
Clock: 4 h 45 min
